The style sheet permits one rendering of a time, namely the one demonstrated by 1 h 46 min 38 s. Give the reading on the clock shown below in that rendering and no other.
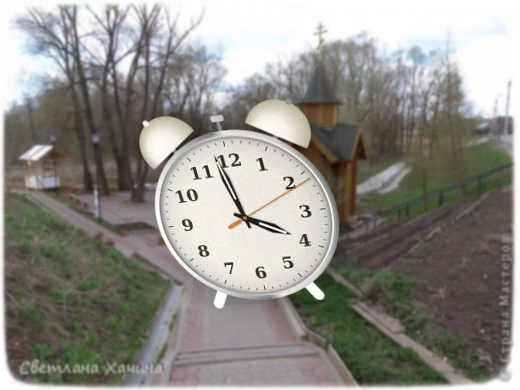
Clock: 3 h 58 min 11 s
